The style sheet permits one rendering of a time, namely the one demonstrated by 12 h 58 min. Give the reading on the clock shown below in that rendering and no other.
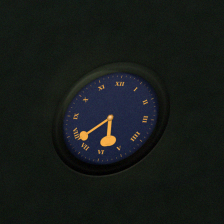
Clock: 5 h 38 min
